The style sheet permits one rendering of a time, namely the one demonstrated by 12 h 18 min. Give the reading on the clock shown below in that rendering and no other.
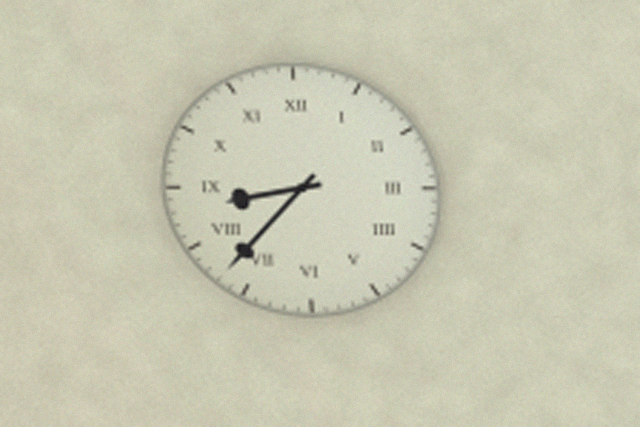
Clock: 8 h 37 min
